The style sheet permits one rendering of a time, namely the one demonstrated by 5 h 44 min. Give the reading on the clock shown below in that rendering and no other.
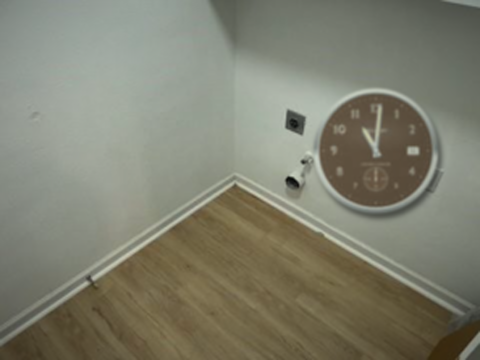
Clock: 11 h 01 min
